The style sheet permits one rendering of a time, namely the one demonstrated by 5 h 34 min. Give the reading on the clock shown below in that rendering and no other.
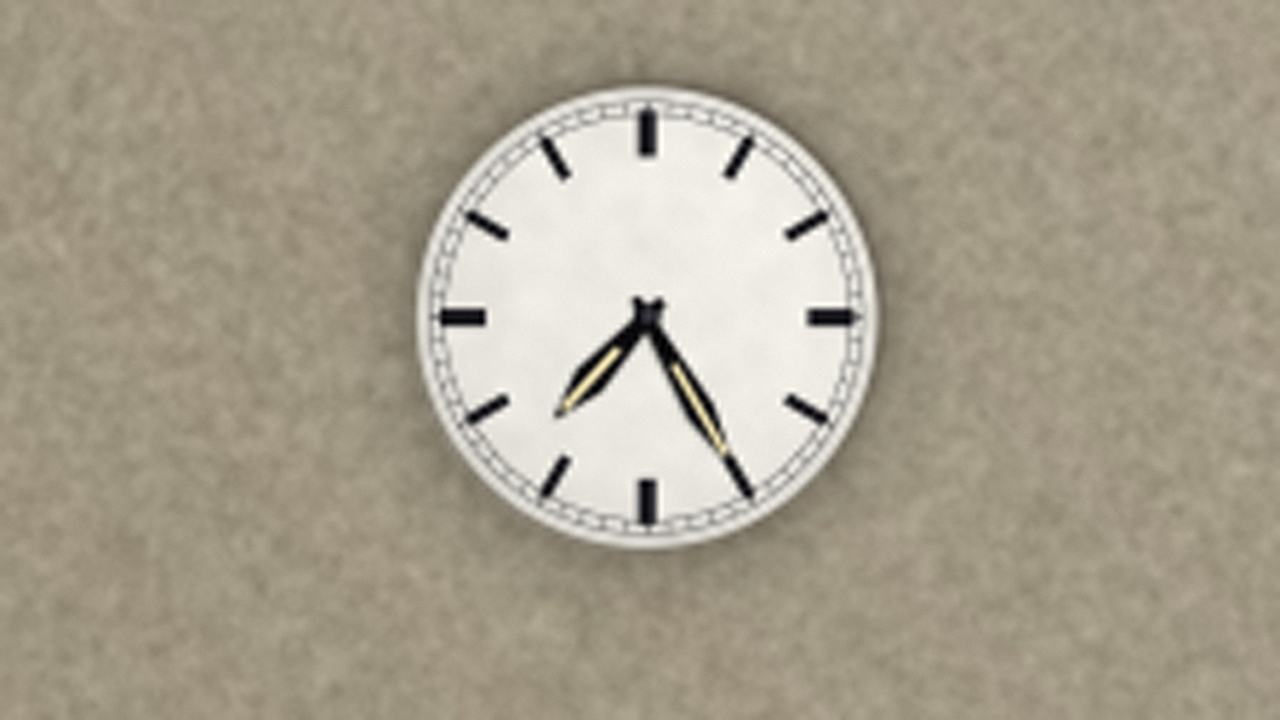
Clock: 7 h 25 min
